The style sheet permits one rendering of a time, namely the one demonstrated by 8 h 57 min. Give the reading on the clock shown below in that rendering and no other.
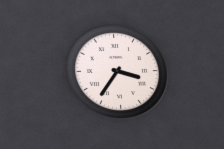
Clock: 3 h 36 min
